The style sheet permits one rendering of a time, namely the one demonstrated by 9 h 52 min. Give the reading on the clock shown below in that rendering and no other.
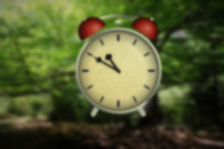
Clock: 10 h 50 min
